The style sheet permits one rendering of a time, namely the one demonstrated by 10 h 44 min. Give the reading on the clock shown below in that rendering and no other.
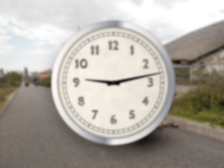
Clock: 9 h 13 min
